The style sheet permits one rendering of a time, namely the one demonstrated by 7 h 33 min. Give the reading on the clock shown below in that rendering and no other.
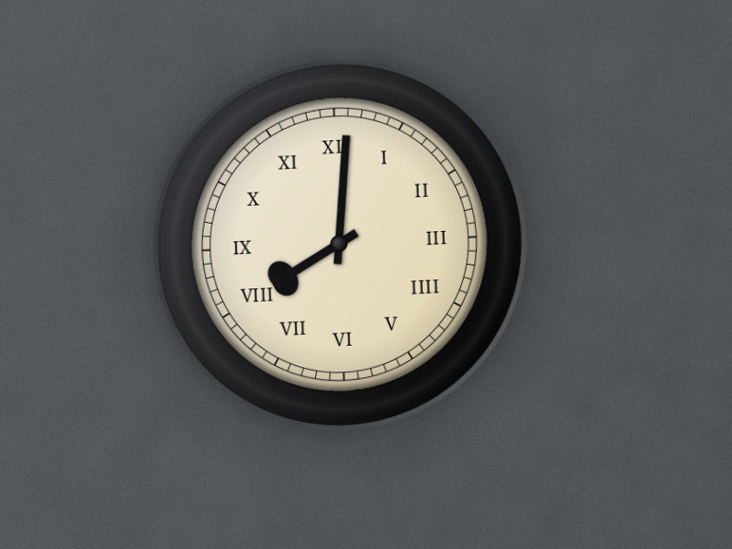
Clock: 8 h 01 min
